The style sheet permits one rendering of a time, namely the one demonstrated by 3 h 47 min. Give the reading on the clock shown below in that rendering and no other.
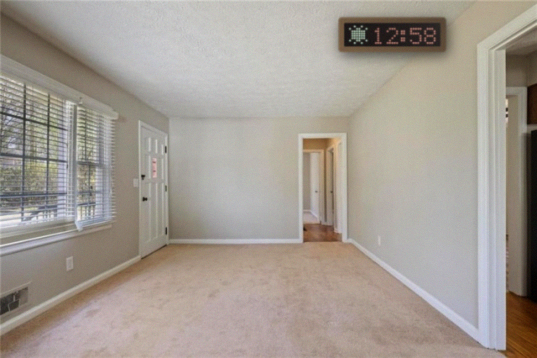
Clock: 12 h 58 min
